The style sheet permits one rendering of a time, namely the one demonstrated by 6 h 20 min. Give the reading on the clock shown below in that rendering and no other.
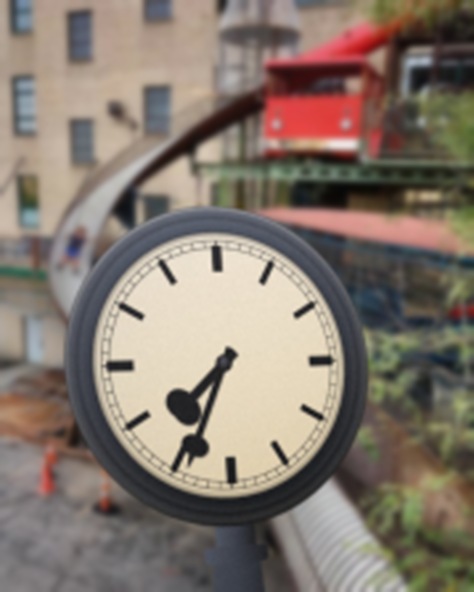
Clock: 7 h 34 min
